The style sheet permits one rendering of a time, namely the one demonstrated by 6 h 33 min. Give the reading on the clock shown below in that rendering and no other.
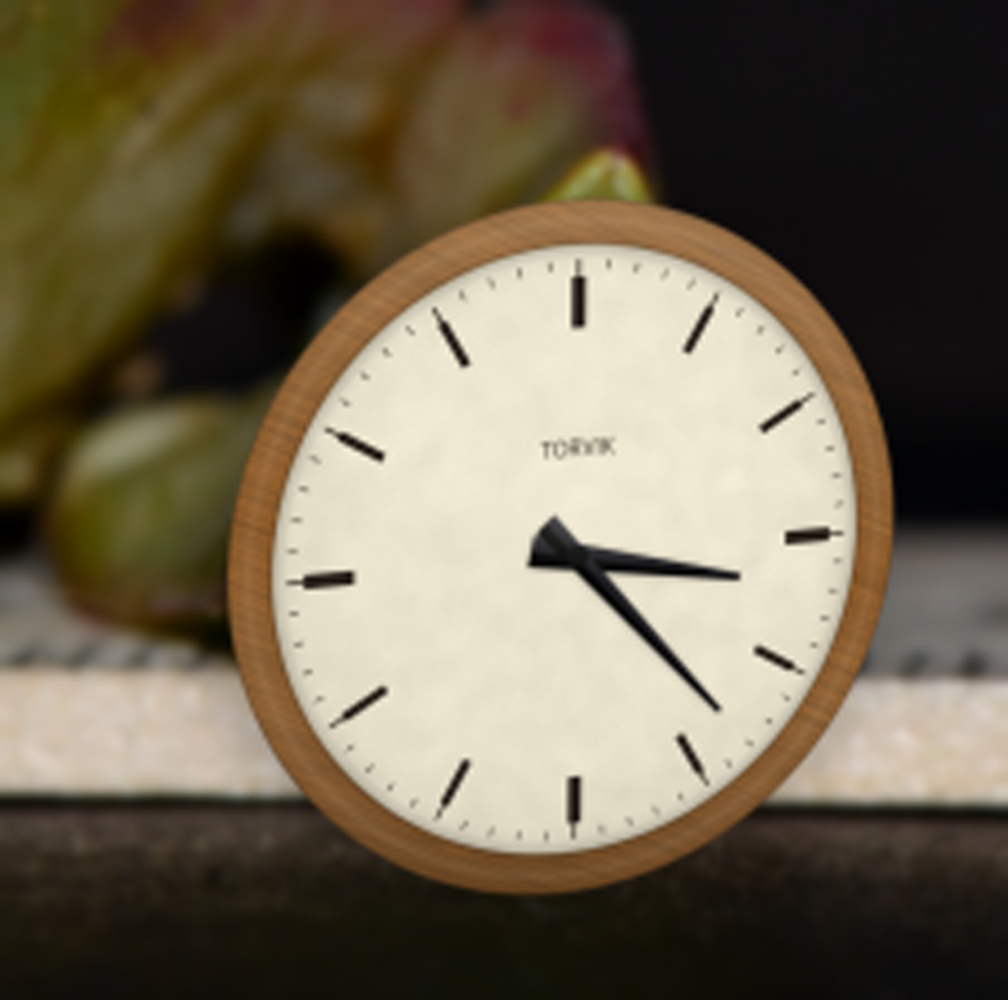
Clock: 3 h 23 min
